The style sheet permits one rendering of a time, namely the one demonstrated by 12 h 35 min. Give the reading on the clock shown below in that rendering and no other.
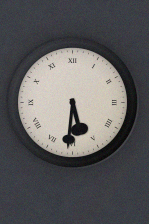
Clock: 5 h 31 min
